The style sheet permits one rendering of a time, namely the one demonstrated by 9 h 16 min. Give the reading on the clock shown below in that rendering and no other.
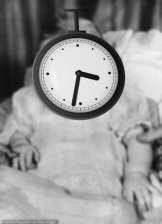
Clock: 3 h 32 min
